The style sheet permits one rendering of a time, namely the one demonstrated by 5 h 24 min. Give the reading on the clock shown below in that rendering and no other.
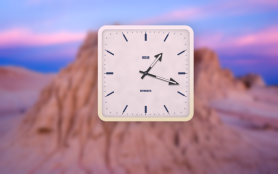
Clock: 1 h 18 min
